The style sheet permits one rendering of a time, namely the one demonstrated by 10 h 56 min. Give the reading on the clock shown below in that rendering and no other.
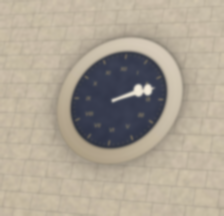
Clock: 2 h 12 min
